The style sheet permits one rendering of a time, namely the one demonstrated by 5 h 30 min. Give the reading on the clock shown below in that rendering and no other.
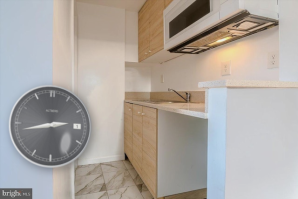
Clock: 2 h 43 min
